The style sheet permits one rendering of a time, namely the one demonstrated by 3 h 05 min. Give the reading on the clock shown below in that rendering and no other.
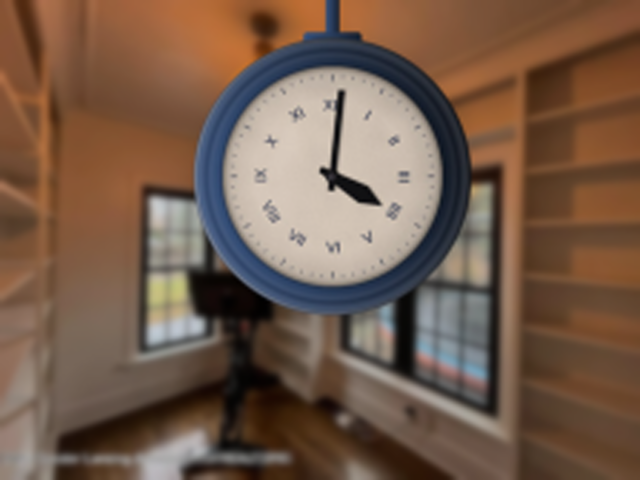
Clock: 4 h 01 min
